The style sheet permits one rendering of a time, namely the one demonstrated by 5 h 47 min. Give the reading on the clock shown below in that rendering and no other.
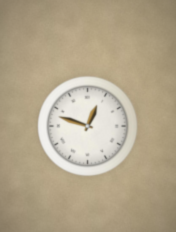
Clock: 12 h 48 min
